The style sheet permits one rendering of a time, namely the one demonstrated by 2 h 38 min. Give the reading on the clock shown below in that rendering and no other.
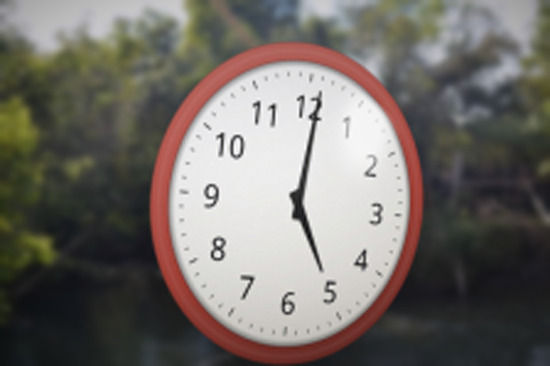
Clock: 5 h 01 min
